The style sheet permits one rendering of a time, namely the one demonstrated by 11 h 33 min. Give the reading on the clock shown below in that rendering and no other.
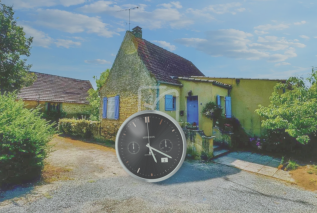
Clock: 5 h 20 min
